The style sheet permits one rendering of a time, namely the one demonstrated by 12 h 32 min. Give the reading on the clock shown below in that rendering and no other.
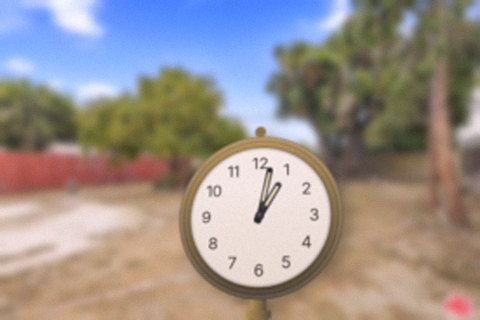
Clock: 1 h 02 min
